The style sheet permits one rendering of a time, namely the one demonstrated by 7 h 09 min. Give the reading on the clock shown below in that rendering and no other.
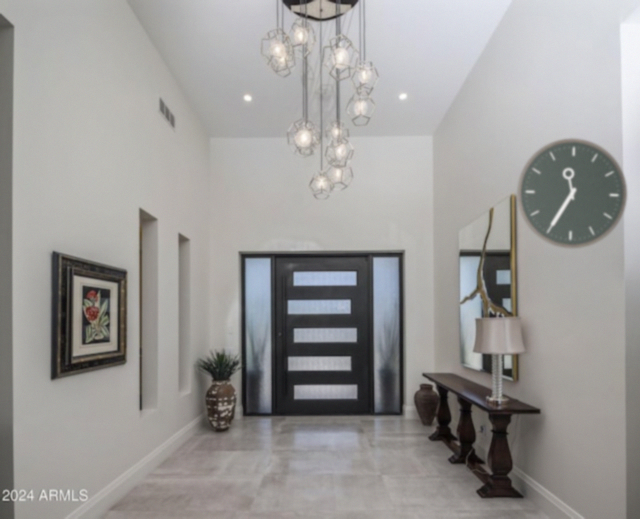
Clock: 11 h 35 min
